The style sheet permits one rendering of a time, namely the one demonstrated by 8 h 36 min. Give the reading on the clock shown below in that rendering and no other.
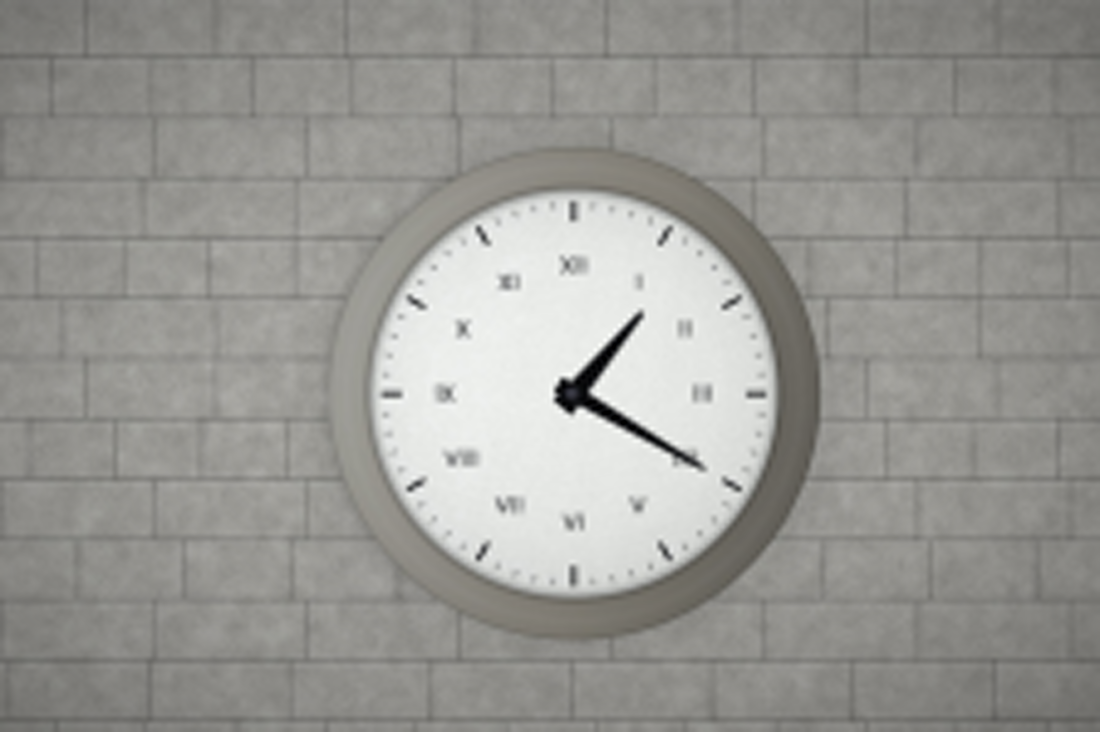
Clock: 1 h 20 min
